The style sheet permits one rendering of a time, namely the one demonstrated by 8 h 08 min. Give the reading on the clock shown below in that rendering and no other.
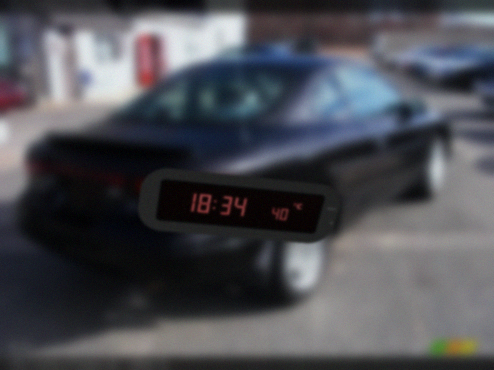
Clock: 18 h 34 min
